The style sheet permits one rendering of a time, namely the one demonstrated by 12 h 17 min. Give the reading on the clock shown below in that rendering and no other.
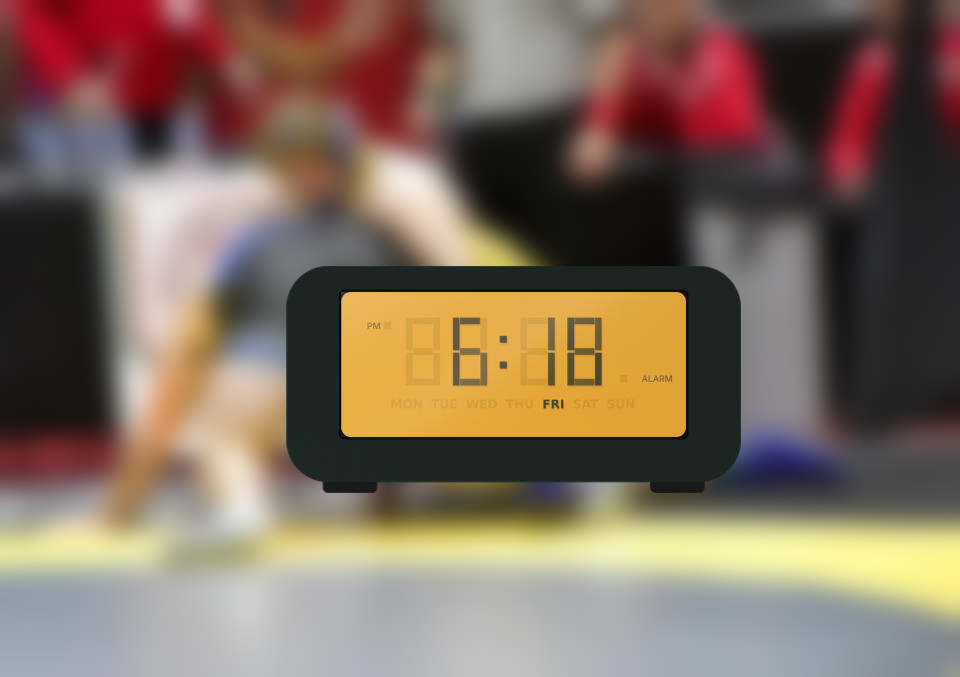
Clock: 6 h 18 min
